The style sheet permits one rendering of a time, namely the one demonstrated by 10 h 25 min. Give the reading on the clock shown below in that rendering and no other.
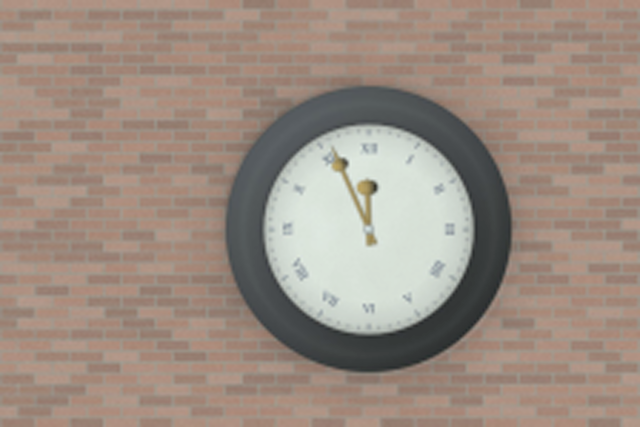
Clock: 11 h 56 min
